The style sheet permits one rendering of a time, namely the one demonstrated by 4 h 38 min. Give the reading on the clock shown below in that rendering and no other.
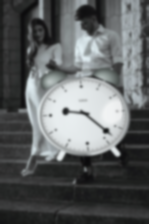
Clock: 9 h 23 min
